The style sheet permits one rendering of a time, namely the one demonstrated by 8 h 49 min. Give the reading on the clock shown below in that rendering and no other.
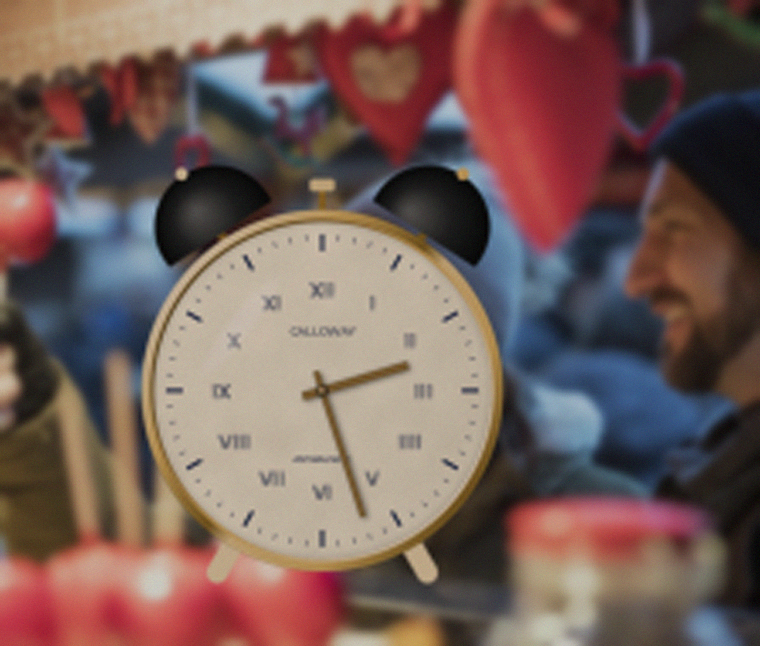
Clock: 2 h 27 min
